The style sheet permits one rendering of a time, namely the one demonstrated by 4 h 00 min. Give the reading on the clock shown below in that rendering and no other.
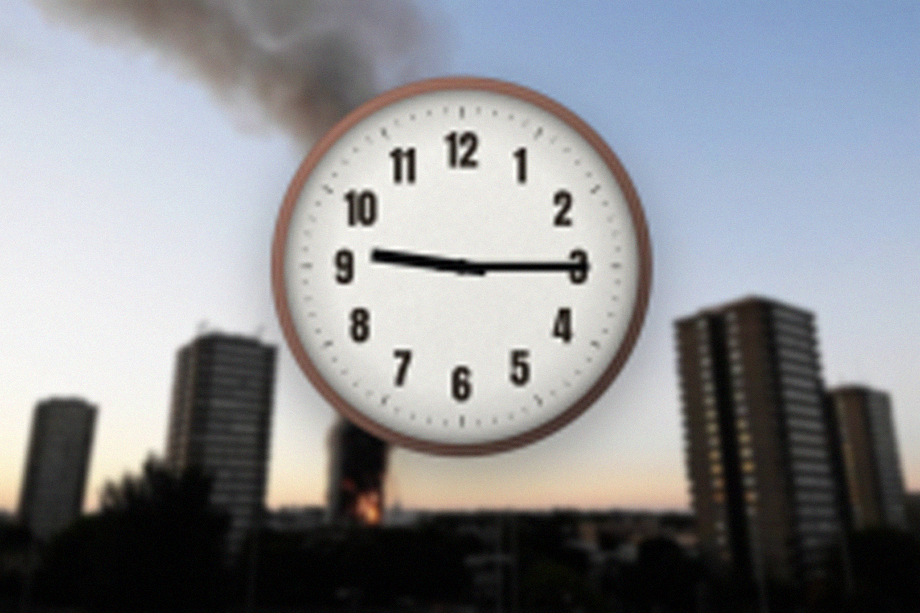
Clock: 9 h 15 min
